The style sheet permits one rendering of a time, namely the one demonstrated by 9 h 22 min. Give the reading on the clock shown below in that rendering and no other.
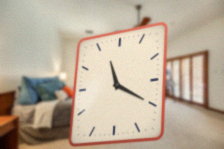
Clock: 11 h 20 min
